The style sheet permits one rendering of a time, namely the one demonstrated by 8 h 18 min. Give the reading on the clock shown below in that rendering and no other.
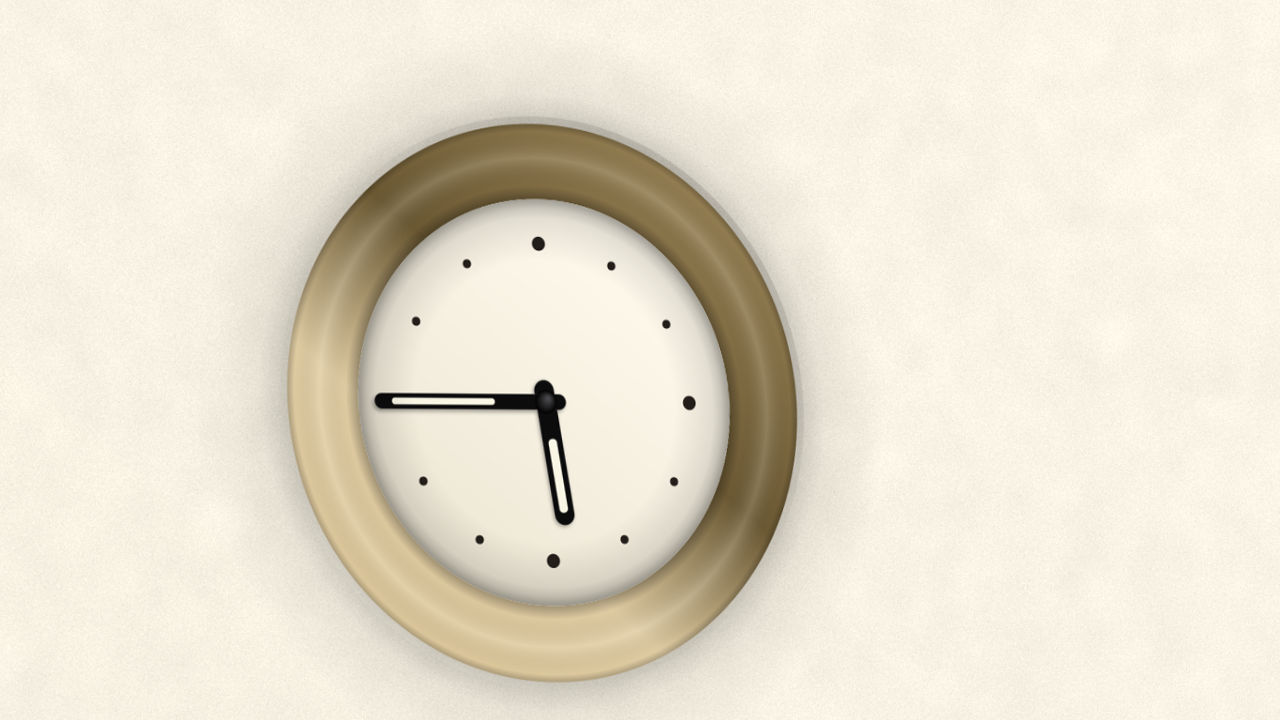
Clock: 5 h 45 min
